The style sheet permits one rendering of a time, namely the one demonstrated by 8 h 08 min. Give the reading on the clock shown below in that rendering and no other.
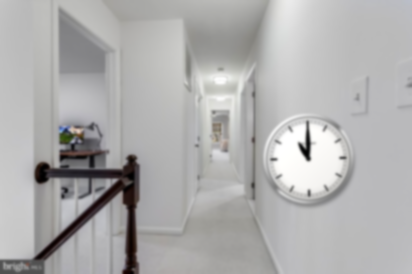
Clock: 11 h 00 min
